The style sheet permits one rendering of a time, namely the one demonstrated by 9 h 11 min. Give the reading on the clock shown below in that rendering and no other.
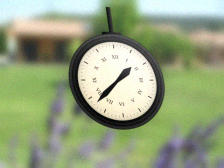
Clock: 1 h 38 min
